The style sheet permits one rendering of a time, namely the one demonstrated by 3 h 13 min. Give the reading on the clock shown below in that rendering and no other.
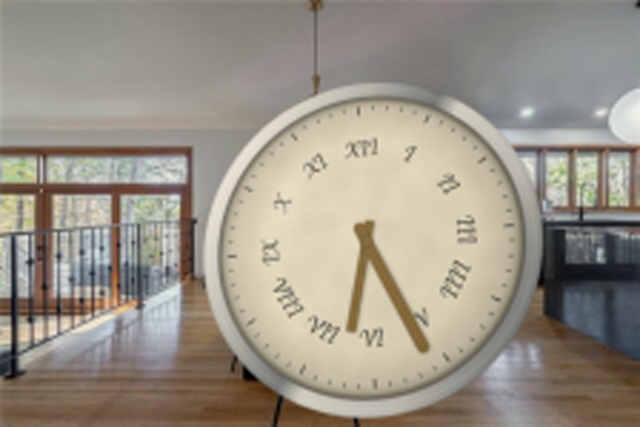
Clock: 6 h 26 min
